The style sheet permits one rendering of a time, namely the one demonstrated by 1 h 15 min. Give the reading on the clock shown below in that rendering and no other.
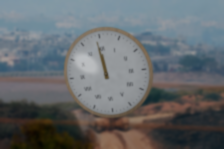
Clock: 11 h 59 min
